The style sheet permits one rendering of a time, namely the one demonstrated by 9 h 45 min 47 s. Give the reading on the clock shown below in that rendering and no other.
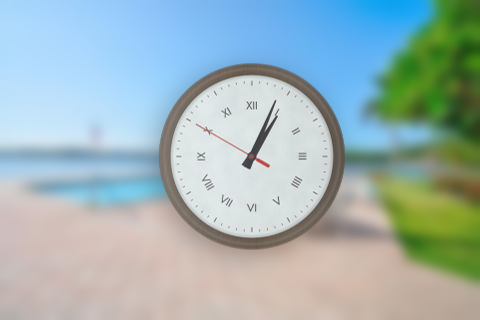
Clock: 1 h 03 min 50 s
